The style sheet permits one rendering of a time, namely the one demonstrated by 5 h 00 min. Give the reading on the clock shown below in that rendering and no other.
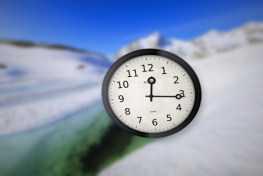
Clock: 12 h 16 min
